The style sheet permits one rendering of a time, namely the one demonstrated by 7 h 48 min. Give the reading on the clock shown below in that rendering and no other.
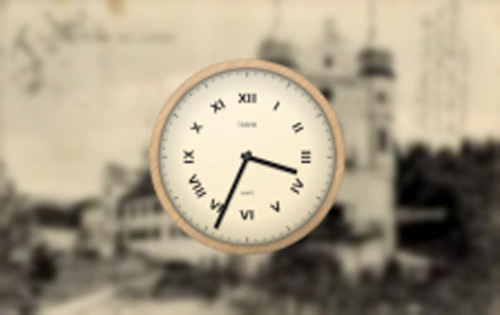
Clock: 3 h 34 min
